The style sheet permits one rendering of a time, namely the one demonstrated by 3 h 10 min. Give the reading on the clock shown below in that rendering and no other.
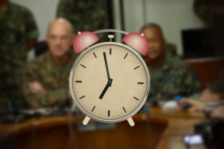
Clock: 6 h 58 min
